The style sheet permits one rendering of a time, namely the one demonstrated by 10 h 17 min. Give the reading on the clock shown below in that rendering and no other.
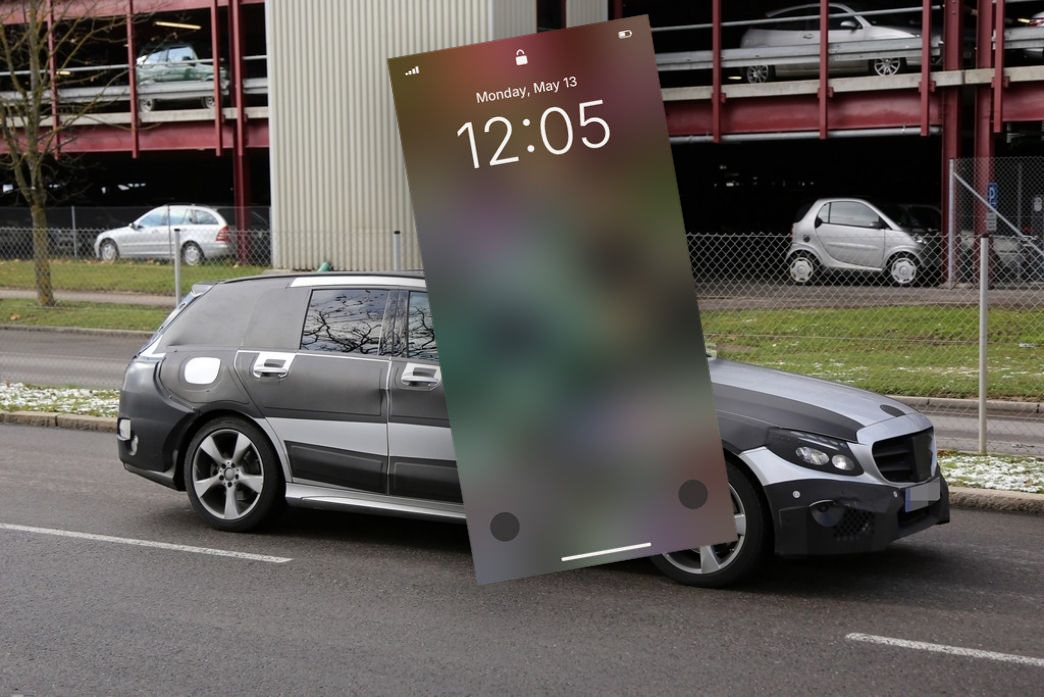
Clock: 12 h 05 min
